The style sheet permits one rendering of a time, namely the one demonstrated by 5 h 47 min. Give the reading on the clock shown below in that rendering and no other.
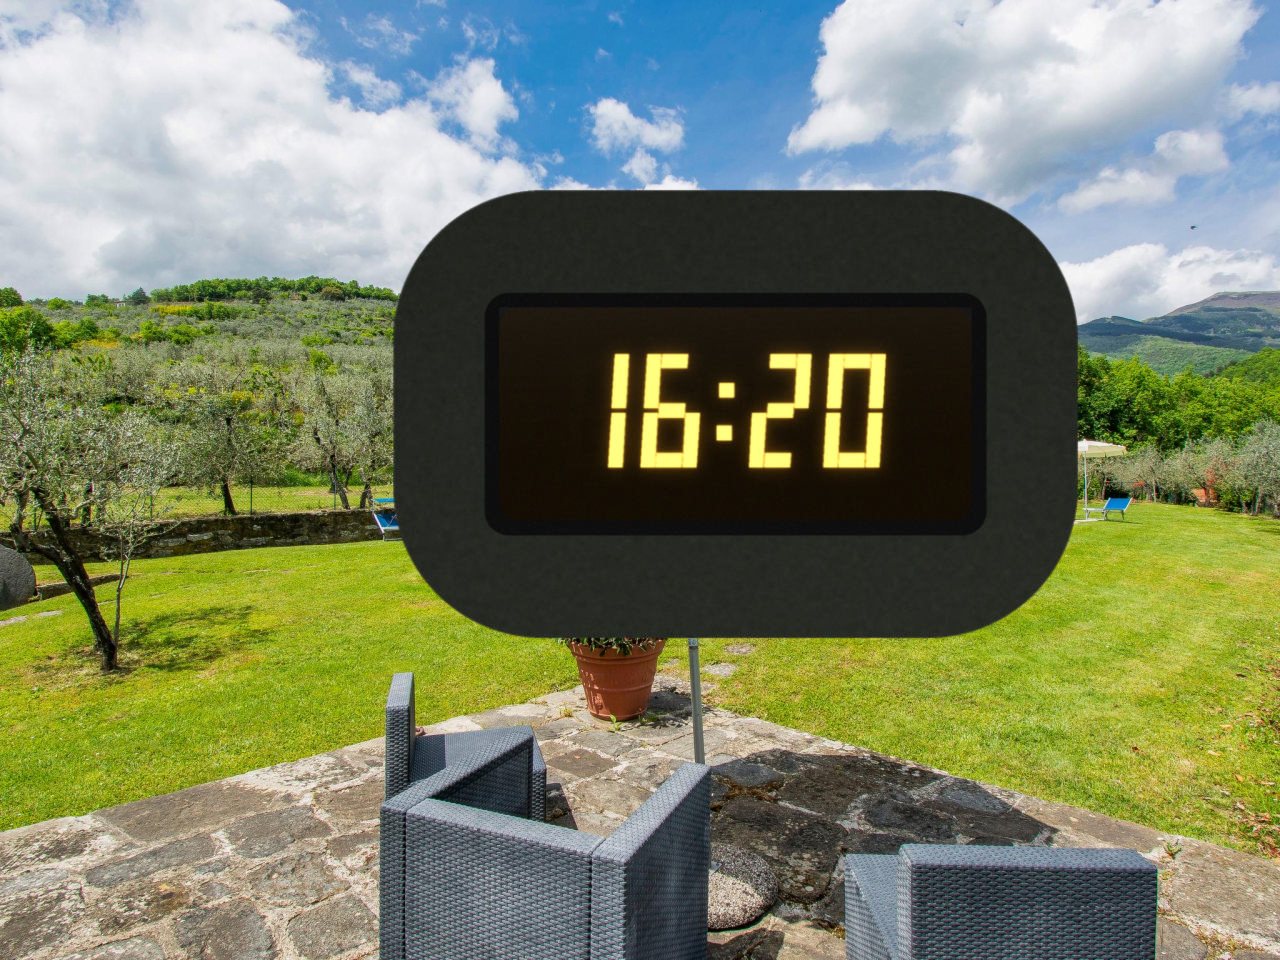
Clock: 16 h 20 min
